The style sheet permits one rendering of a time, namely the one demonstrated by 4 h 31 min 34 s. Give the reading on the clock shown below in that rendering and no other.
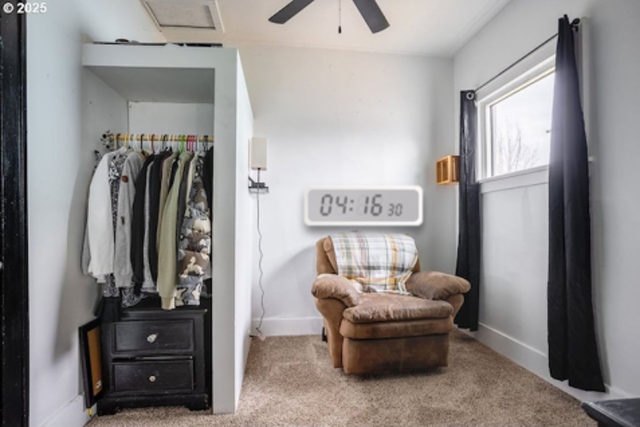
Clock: 4 h 16 min 30 s
